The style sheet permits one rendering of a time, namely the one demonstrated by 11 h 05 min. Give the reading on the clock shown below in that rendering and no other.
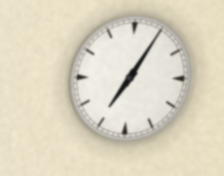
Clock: 7 h 05 min
